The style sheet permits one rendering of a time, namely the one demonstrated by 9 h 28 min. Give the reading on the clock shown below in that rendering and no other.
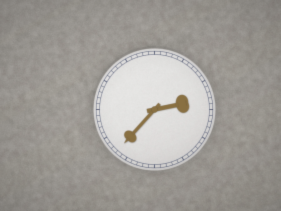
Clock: 2 h 37 min
